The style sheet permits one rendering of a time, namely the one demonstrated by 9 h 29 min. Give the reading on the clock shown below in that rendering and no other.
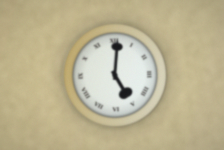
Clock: 5 h 01 min
